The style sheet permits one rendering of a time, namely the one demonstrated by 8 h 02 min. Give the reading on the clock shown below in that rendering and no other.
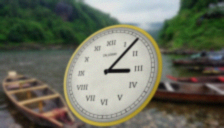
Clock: 3 h 07 min
